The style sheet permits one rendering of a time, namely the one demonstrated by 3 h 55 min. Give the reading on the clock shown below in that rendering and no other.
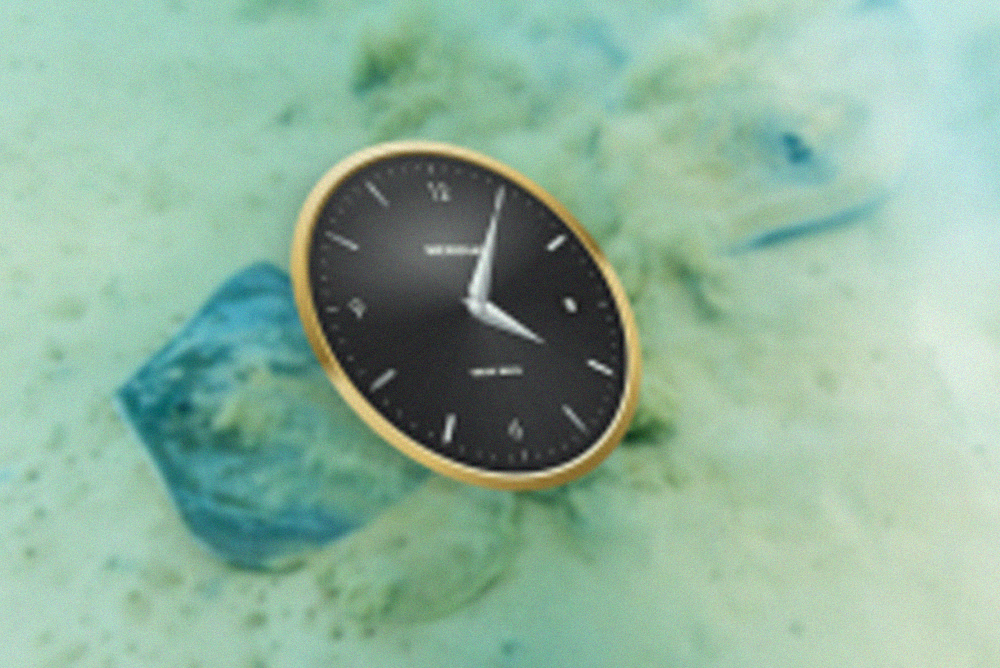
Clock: 4 h 05 min
